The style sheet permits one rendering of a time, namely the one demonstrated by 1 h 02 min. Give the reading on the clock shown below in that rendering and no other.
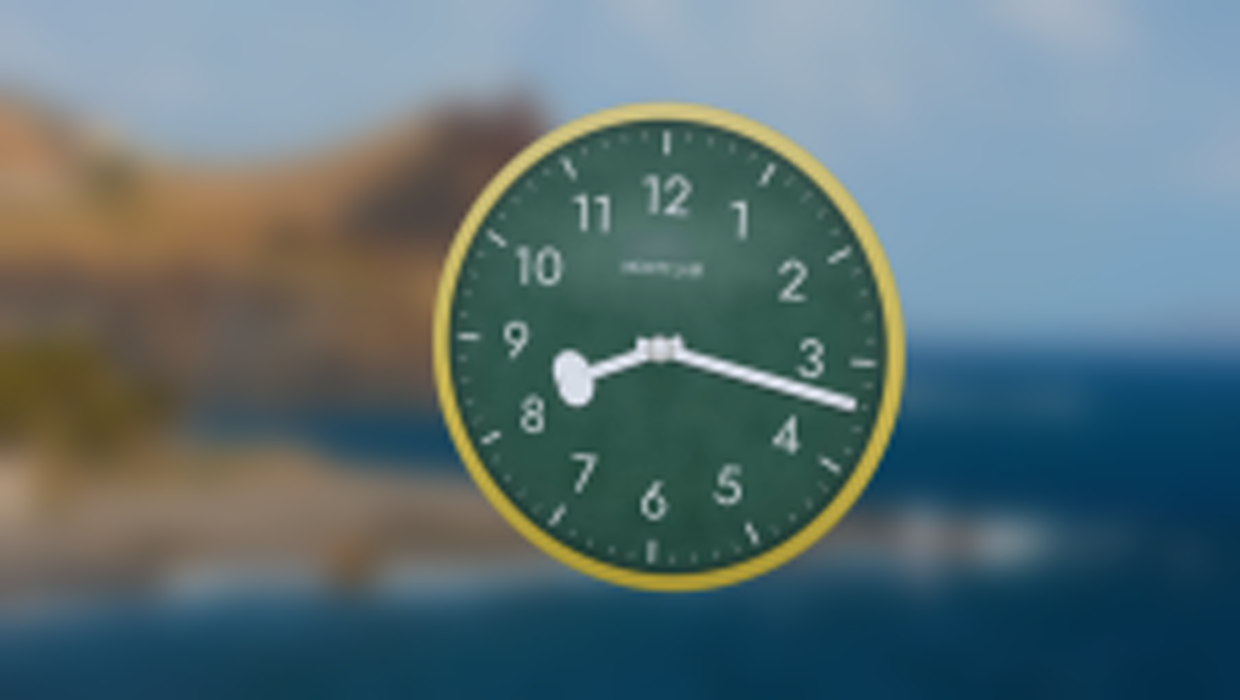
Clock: 8 h 17 min
